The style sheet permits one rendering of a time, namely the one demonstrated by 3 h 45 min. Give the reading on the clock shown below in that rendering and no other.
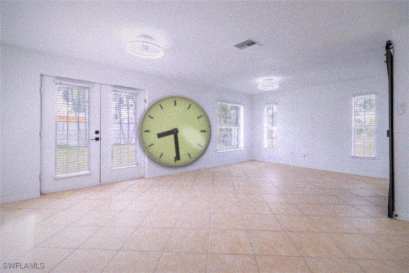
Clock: 8 h 29 min
